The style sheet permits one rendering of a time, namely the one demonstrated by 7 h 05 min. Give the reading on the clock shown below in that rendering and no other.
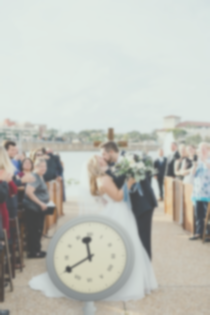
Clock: 11 h 40 min
